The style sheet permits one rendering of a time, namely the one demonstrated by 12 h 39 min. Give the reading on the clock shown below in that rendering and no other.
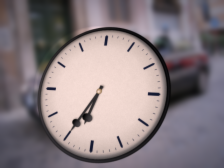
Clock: 6 h 35 min
